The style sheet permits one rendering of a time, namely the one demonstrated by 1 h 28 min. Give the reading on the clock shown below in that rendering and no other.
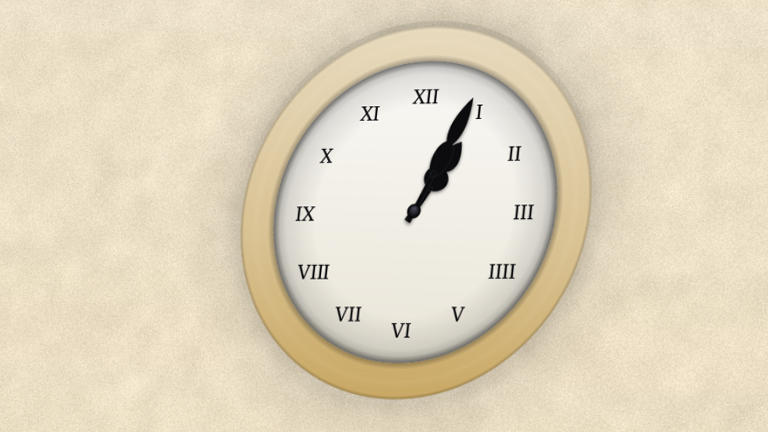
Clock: 1 h 04 min
